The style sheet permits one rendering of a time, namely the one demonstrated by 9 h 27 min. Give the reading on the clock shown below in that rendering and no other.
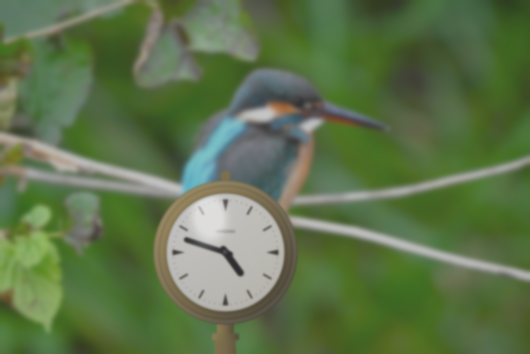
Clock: 4 h 48 min
